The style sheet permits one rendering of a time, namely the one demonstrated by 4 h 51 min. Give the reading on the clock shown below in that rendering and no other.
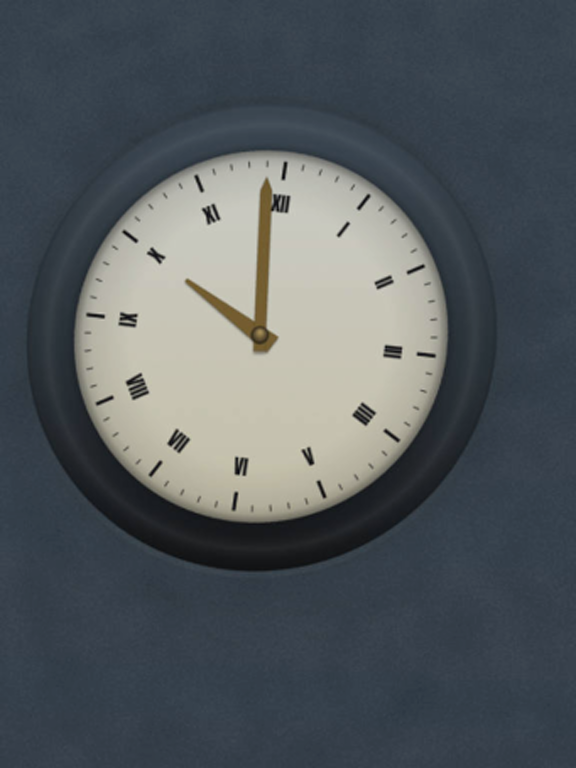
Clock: 9 h 59 min
